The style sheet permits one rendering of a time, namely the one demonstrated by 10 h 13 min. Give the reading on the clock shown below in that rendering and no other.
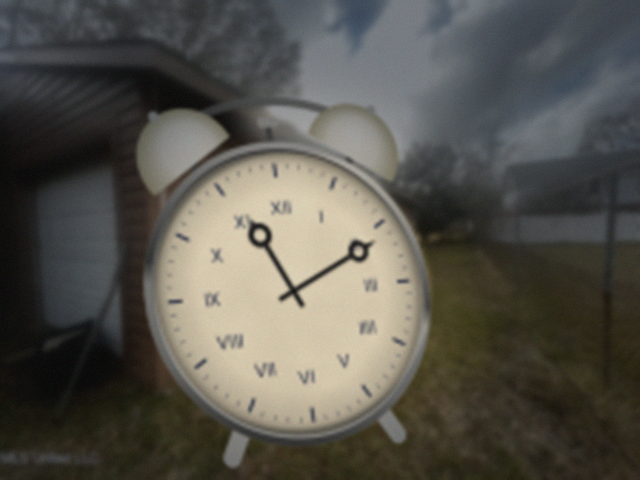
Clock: 11 h 11 min
